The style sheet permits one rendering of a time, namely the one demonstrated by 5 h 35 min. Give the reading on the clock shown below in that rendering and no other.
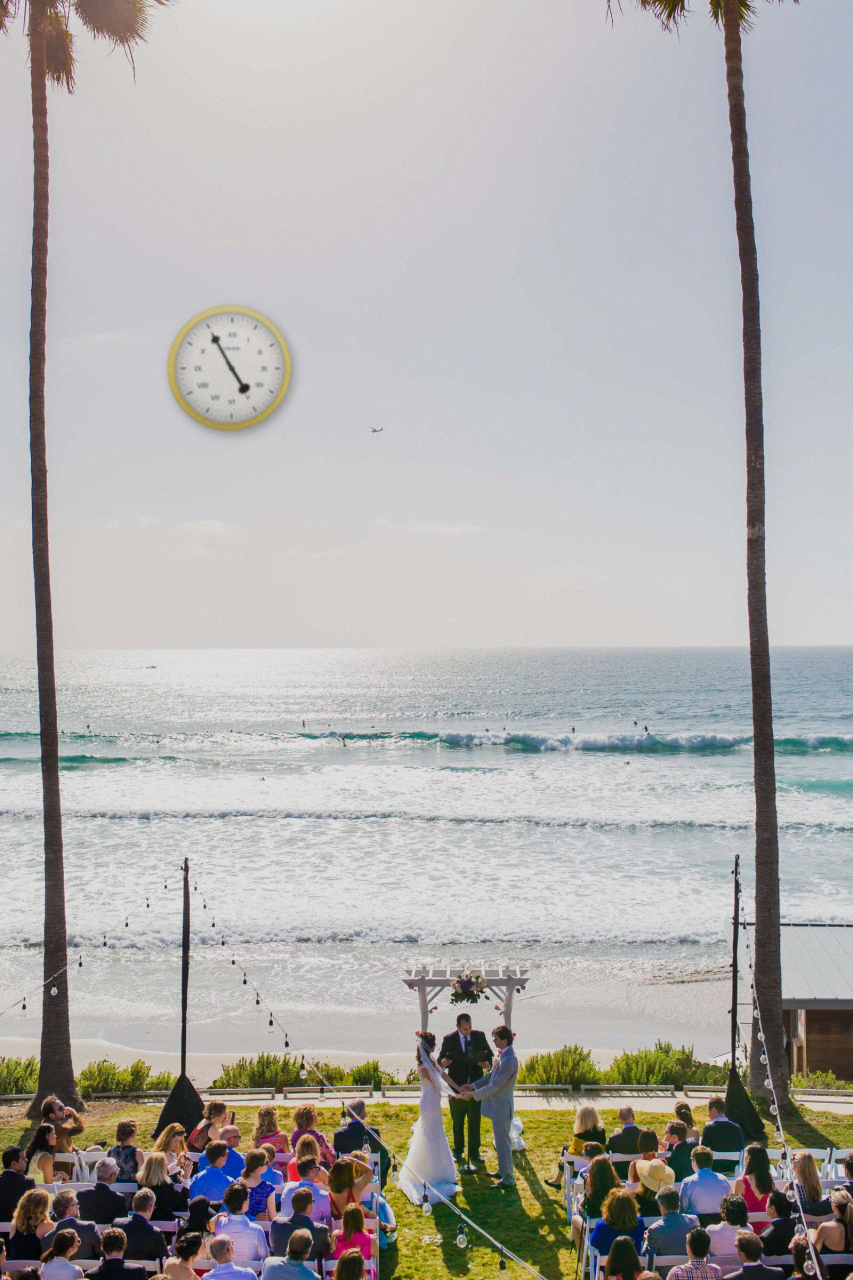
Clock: 4 h 55 min
